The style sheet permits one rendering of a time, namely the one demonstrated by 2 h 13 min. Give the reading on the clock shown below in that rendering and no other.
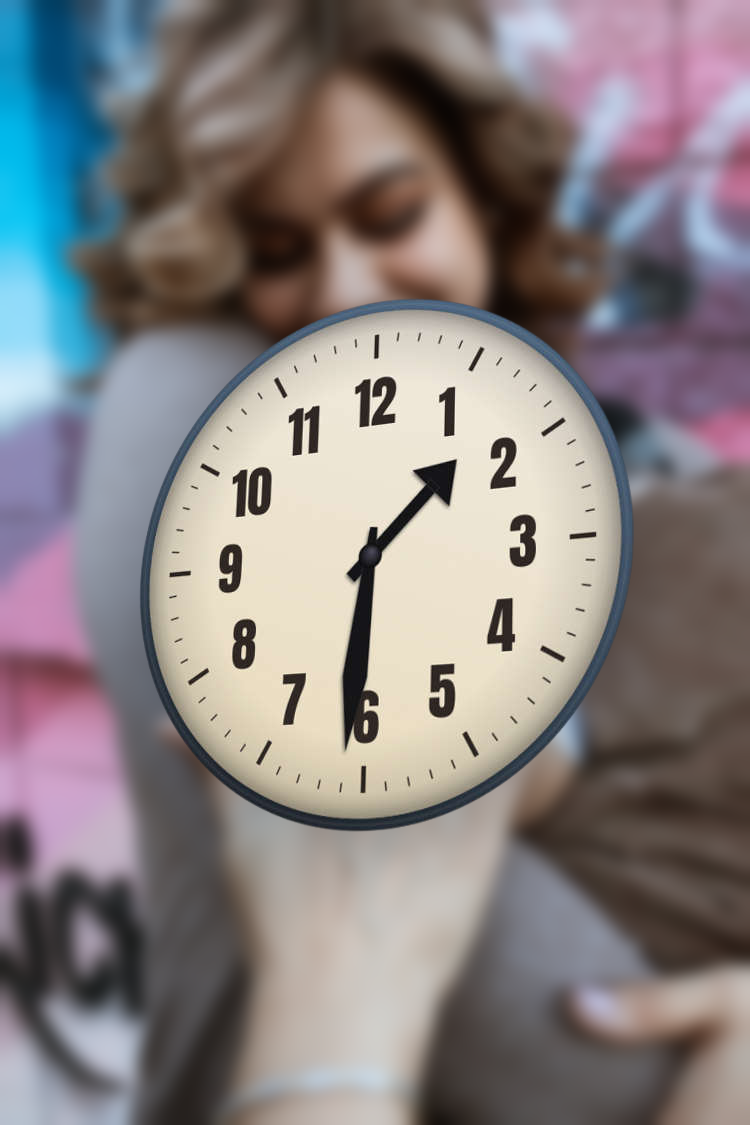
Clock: 1 h 31 min
